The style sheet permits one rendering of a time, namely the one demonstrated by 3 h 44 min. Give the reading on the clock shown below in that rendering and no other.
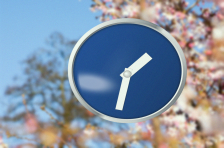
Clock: 1 h 32 min
